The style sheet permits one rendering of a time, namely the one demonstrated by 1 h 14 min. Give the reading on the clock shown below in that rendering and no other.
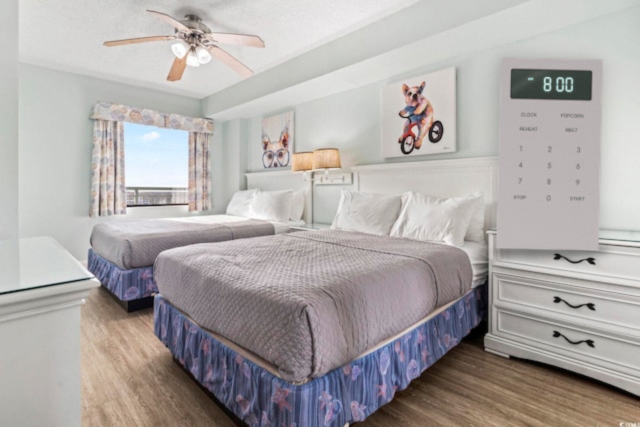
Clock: 8 h 00 min
